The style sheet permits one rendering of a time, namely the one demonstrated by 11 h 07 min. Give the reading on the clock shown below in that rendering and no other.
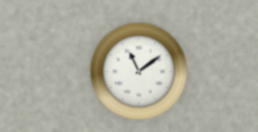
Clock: 11 h 09 min
